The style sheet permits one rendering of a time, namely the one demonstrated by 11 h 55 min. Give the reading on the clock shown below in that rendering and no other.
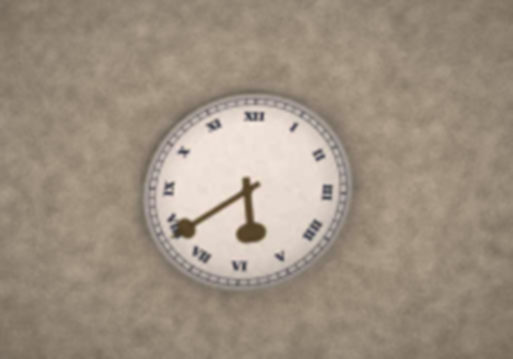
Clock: 5 h 39 min
